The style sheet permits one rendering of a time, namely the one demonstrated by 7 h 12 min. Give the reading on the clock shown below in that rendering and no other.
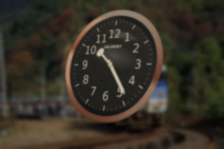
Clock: 10 h 24 min
